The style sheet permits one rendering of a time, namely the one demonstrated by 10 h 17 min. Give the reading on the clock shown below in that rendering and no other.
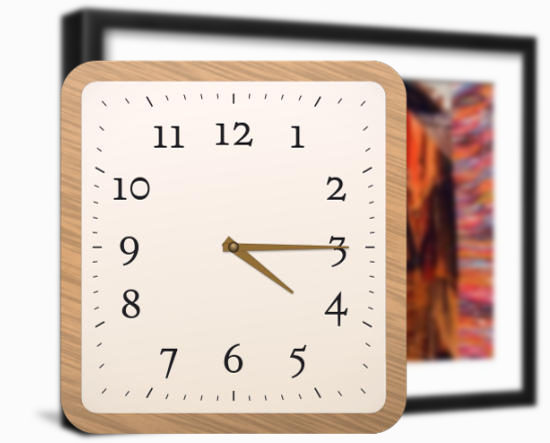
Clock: 4 h 15 min
